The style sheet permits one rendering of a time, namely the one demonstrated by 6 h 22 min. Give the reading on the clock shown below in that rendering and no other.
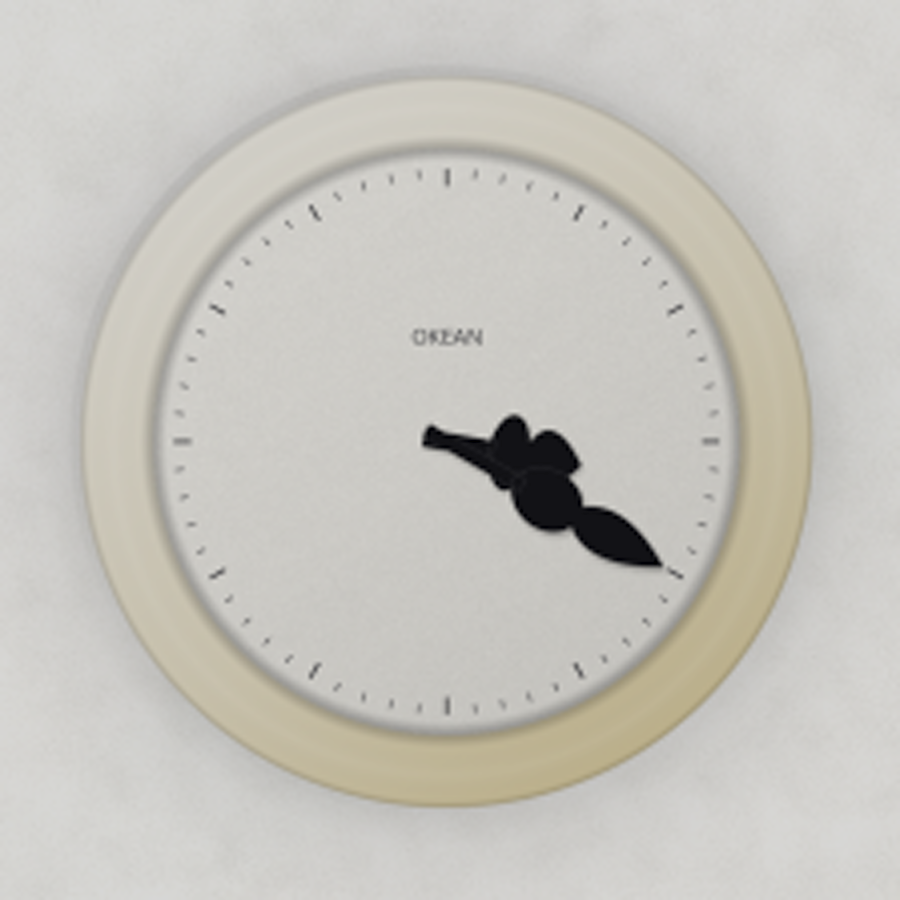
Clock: 3 h 20 min
